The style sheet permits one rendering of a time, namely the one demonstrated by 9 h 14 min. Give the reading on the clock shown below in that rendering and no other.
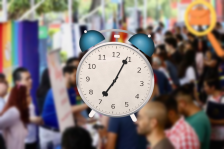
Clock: 7 h 04 min
